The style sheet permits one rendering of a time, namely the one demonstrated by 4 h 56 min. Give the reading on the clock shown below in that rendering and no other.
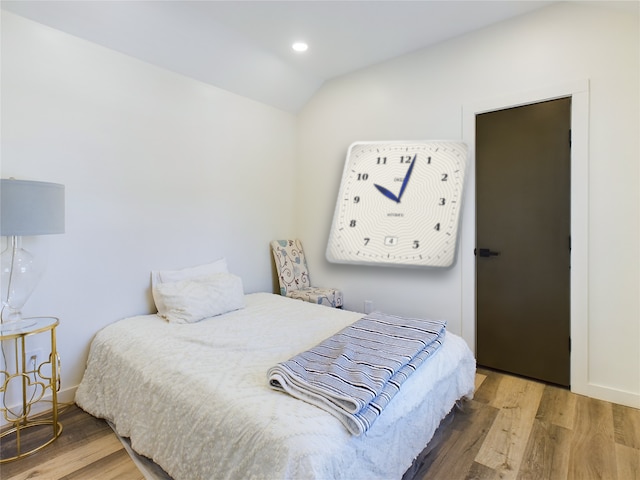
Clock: 10 h 02 min
